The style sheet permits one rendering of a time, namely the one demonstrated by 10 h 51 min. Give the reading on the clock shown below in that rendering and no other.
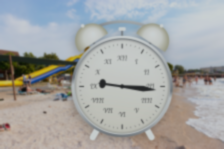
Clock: 9 h 16 min
